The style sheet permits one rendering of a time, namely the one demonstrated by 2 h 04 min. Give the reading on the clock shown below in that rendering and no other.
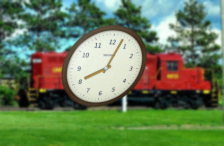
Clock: 8 h 03 min
